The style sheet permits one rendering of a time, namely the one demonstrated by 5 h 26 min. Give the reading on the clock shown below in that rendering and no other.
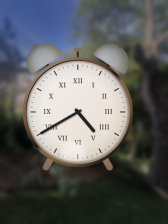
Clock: 4 h 40 min
